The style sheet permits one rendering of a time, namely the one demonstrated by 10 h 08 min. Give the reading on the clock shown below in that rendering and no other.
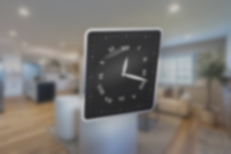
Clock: 12 h 18 min
